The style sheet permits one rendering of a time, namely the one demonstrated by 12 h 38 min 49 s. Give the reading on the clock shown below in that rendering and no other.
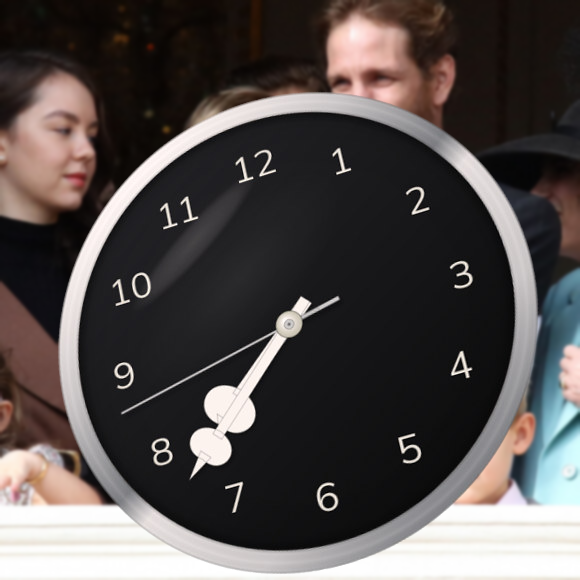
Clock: 7 h 37 min 43 s
